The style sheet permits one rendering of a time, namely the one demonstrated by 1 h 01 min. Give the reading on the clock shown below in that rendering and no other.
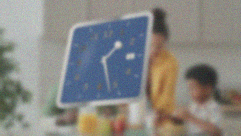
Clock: 1 h 27 min
